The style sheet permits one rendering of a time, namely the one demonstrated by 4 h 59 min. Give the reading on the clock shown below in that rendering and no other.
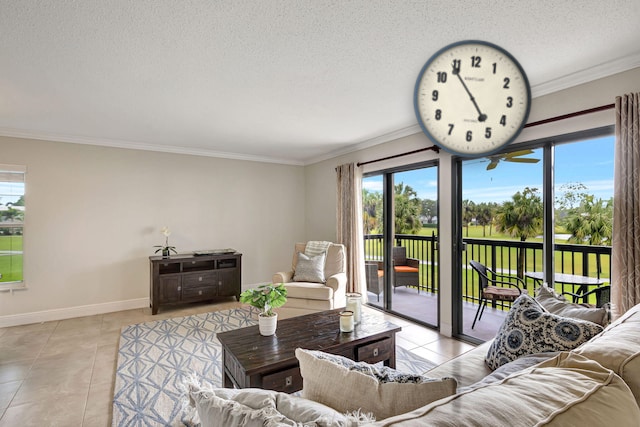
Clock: 4 h 54 min
